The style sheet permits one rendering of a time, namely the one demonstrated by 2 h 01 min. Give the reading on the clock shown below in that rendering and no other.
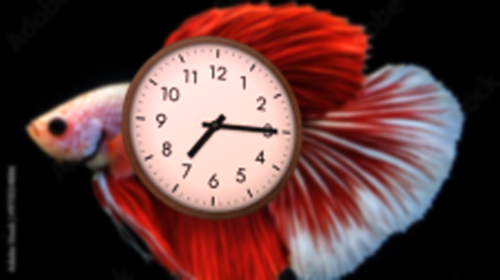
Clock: 7 h 15 min
